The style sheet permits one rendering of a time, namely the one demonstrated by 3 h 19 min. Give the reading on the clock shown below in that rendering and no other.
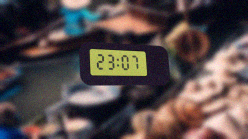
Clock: 23 h 07 min
